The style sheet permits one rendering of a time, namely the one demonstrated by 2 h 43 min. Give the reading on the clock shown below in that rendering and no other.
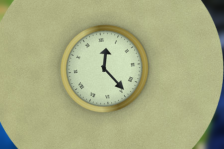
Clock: 12 h 24 min
